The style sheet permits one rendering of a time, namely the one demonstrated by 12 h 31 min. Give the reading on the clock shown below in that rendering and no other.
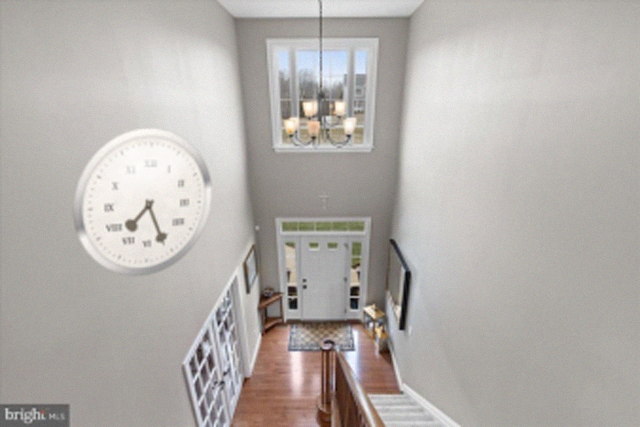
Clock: 7 h 26 min
